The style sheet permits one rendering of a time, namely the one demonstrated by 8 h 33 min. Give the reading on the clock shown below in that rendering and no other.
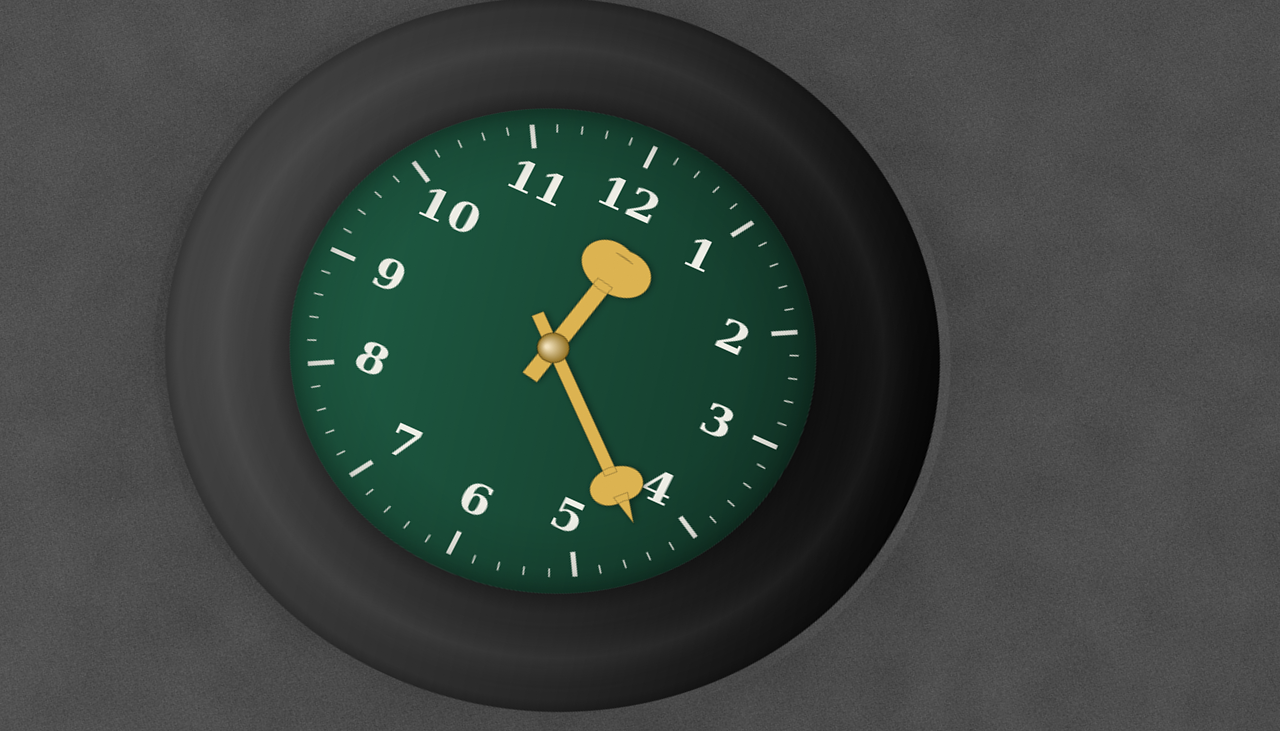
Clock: 12 h 22 min
